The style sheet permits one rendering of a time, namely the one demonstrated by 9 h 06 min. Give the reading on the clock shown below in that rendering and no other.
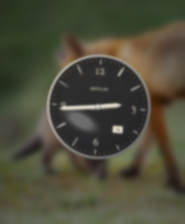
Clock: 2 h 44 min
